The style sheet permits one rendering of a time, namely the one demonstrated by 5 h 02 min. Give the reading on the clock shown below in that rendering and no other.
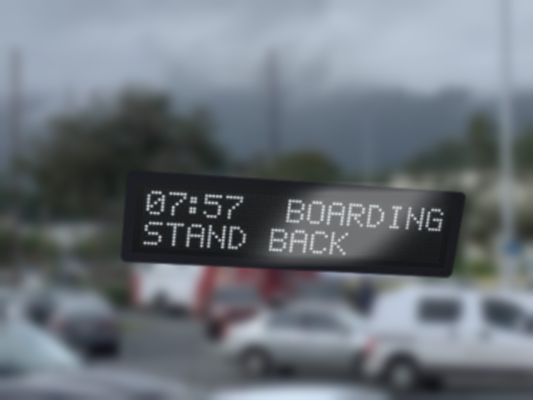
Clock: 7 h 57 min
